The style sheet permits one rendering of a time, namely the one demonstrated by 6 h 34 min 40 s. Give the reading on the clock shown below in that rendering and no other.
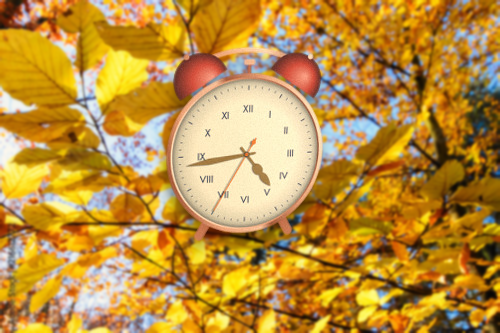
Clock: 4 h 43 min 35 s
